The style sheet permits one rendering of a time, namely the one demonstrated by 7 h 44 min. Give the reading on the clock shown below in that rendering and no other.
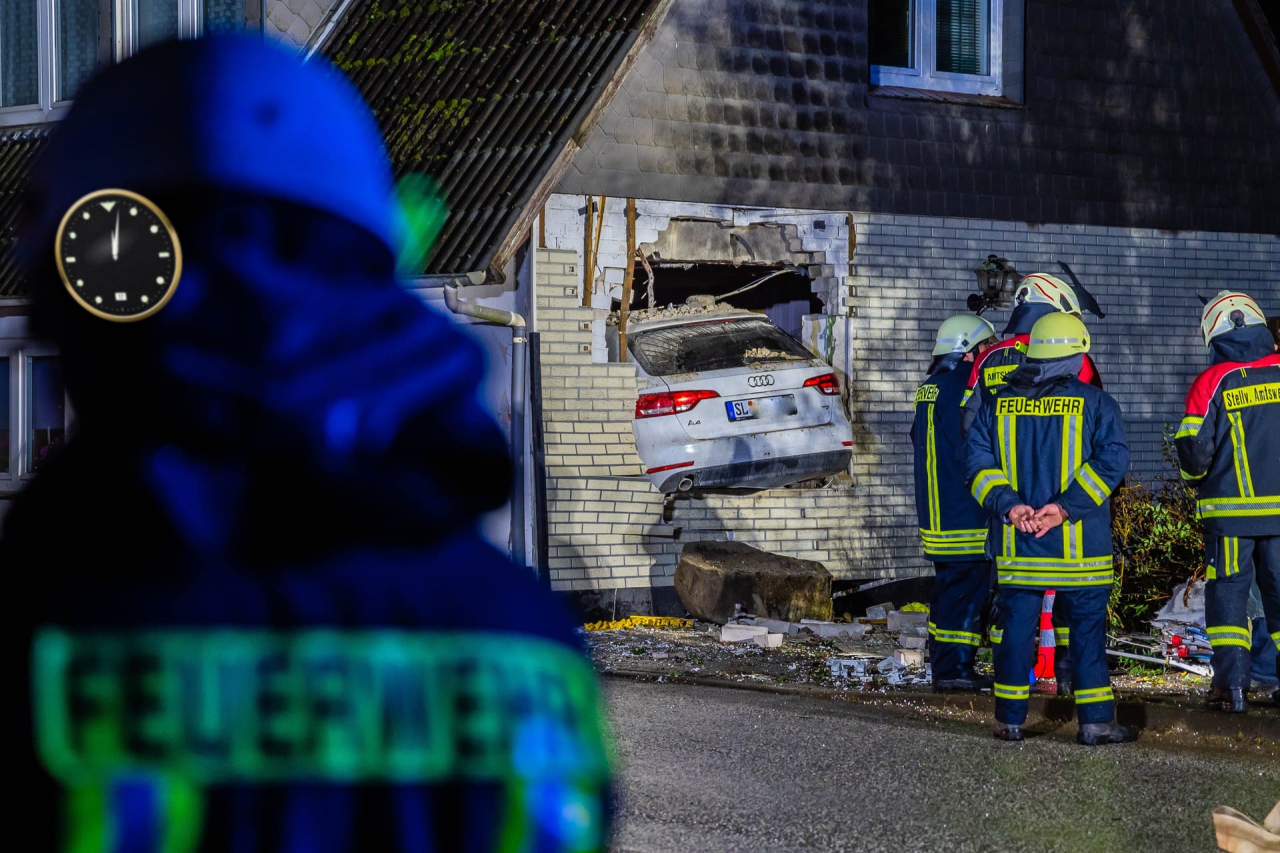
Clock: 12 h 02 min
